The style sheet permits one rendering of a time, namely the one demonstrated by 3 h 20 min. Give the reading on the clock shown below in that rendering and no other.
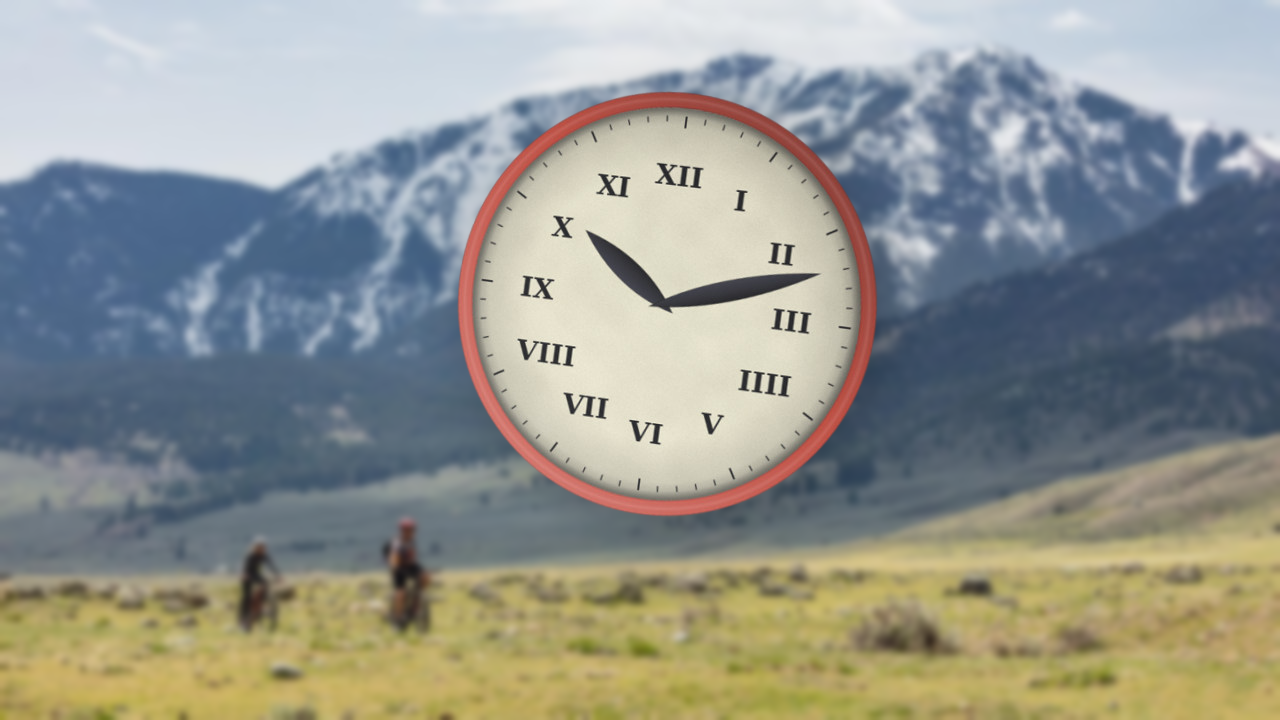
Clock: 10 h 12 min
